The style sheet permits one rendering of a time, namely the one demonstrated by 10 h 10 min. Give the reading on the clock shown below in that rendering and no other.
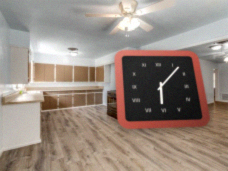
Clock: 6 h 07 min
